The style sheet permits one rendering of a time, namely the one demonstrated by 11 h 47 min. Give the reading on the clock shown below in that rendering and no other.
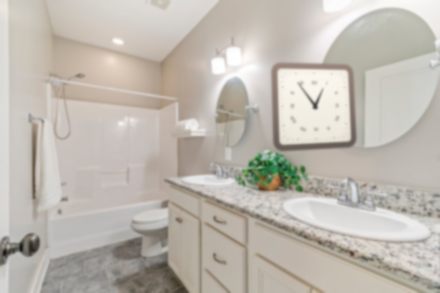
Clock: 12 h 54 min
